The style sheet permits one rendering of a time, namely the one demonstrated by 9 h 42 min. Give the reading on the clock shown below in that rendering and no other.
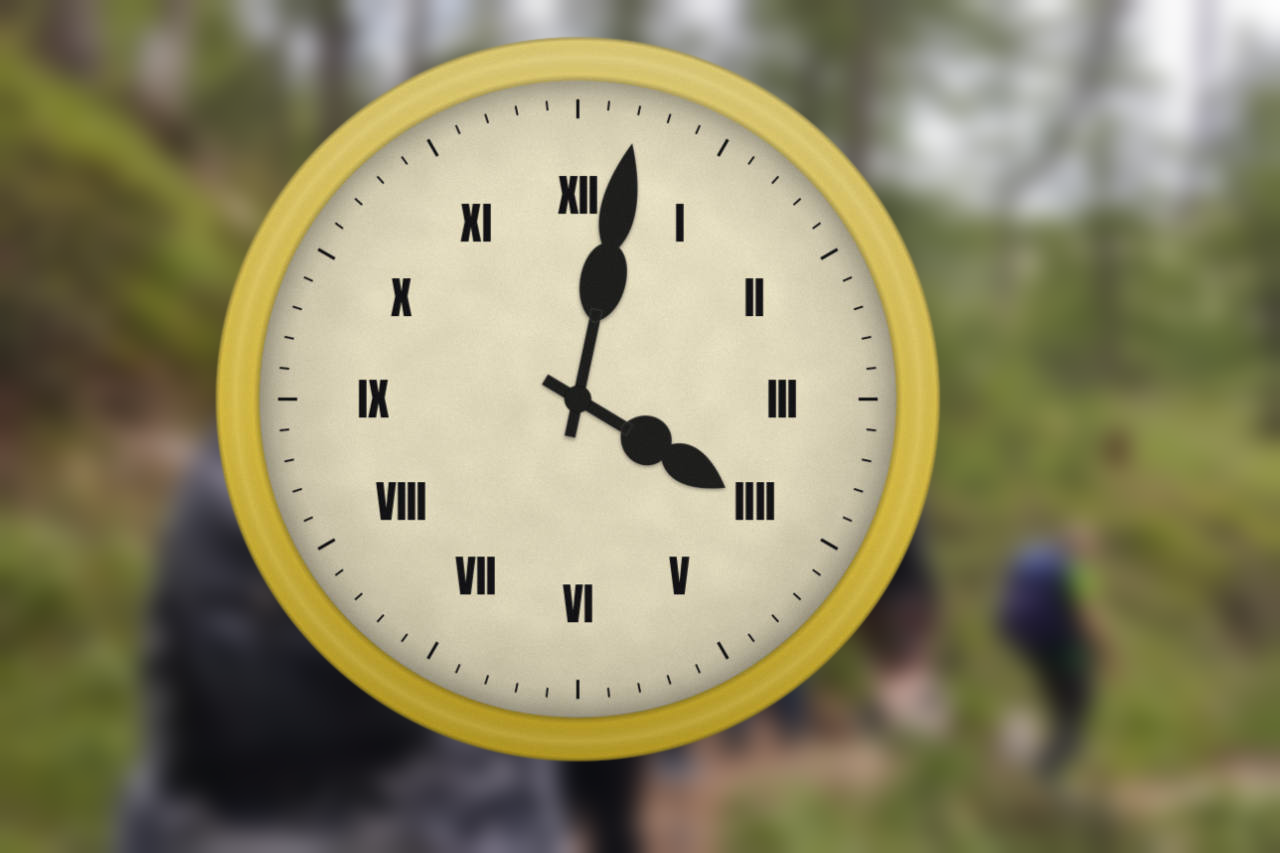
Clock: 4 h 02 min
